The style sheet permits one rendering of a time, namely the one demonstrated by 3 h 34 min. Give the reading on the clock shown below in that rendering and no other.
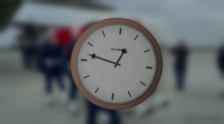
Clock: 12 h 47 min
